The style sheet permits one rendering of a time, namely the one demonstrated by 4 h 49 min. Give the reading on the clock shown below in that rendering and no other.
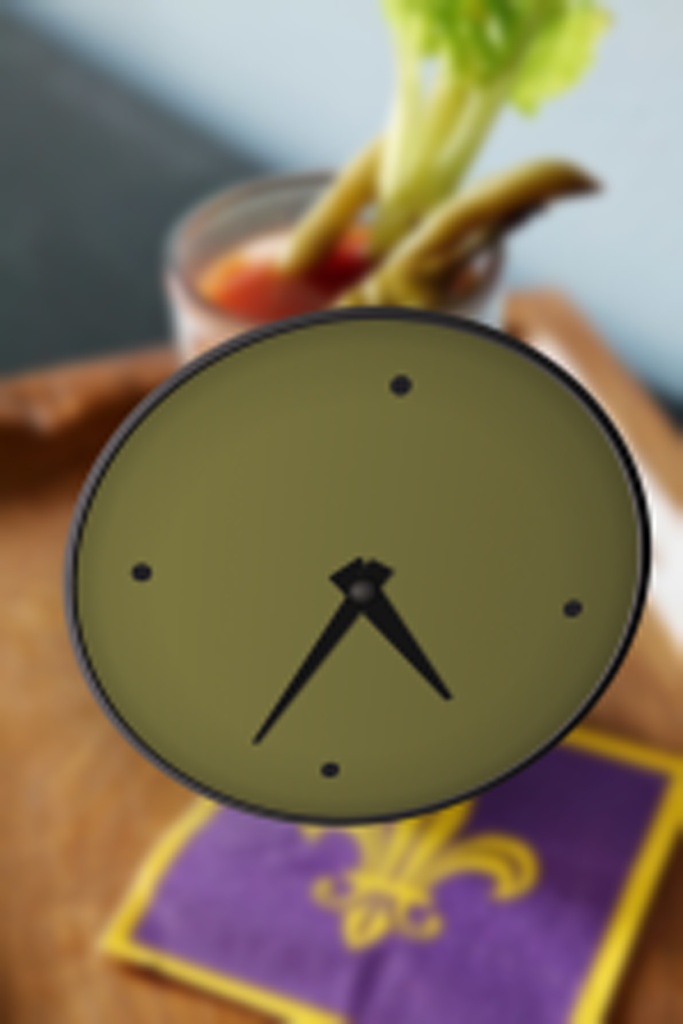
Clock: 4 h 34 min
